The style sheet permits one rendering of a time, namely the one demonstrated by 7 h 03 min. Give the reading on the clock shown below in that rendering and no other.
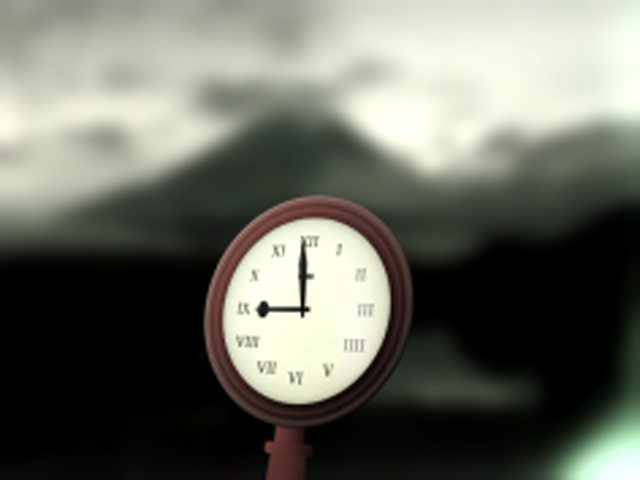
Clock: 8 h 59 min
